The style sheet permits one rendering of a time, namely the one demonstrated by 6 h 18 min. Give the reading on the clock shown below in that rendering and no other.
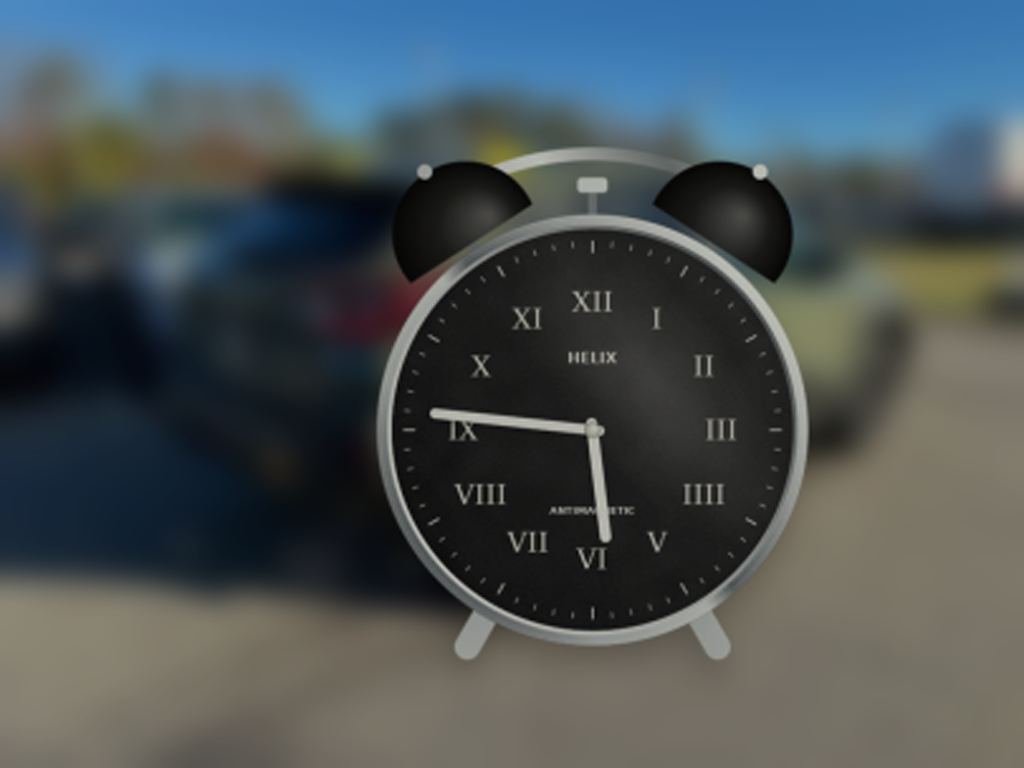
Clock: 5 h 46 min
